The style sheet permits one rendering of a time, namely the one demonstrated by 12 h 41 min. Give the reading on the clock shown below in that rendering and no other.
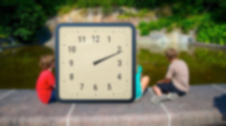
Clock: 2 h 11 min
